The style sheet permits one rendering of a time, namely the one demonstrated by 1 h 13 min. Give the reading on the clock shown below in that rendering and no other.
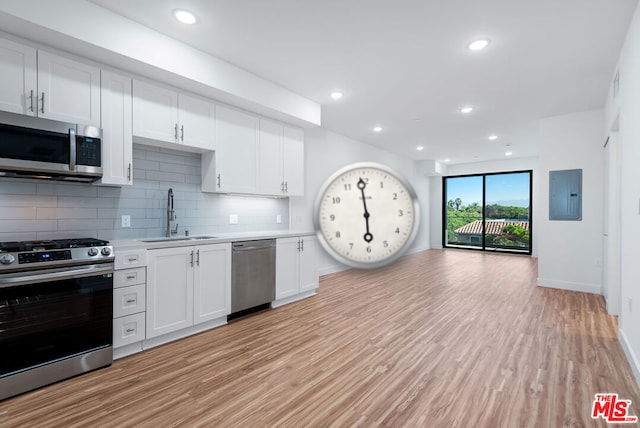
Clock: 5 h 59 min
